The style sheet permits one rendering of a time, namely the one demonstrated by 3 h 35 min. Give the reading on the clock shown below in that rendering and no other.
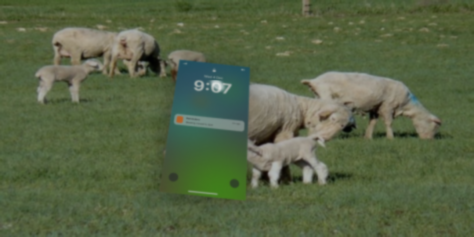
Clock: 9 h 07 min
